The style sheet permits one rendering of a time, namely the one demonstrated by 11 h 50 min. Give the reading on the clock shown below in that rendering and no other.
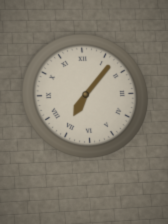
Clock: 7 h 07 min
